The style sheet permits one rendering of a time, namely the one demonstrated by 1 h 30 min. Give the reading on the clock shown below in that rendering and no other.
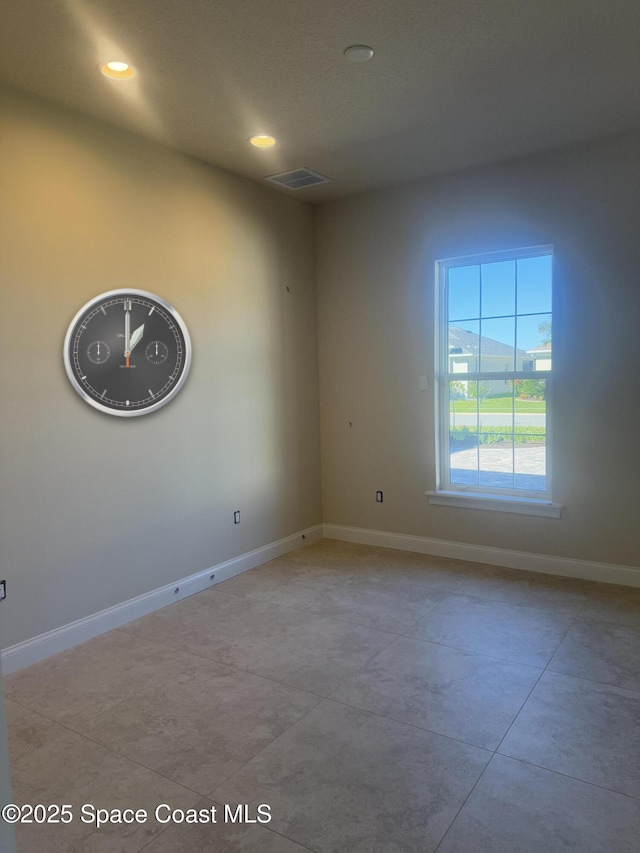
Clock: 1 h 00 min
